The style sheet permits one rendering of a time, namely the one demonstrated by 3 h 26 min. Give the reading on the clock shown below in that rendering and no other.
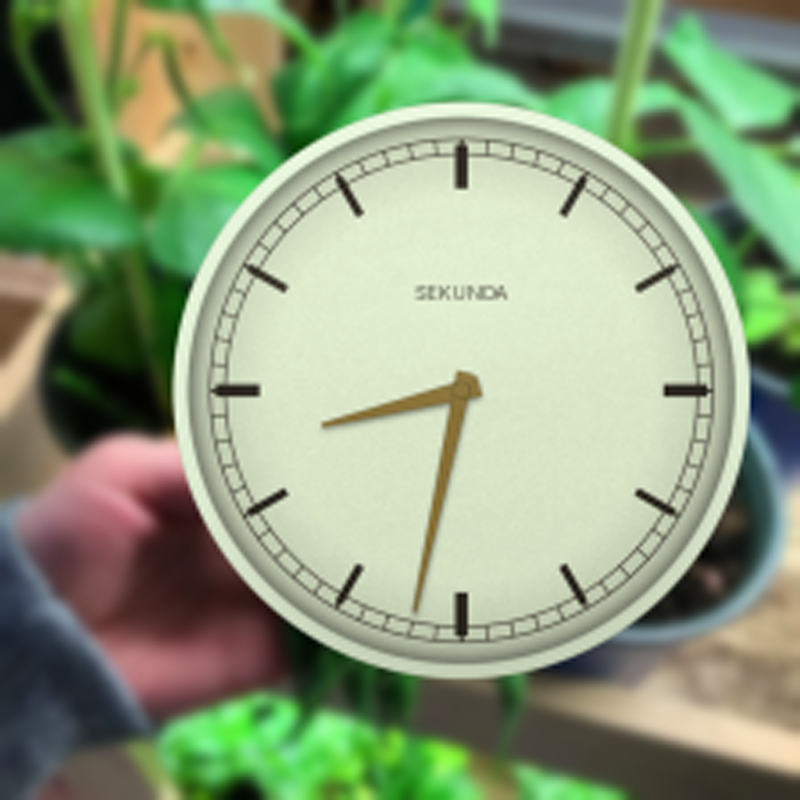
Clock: 8 h 32 min
